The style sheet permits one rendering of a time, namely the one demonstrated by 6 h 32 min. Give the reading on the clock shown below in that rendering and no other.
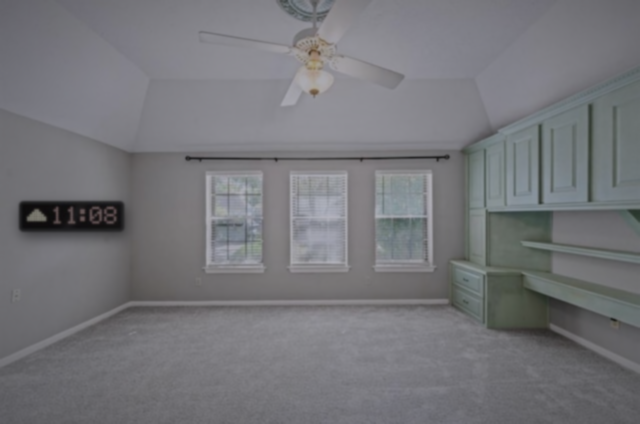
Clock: 11 h 08 min
